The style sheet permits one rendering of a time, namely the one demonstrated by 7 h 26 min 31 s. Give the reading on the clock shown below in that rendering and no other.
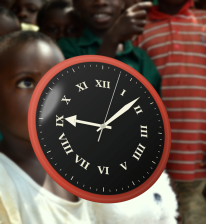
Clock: 9 h 08 min 03 s
